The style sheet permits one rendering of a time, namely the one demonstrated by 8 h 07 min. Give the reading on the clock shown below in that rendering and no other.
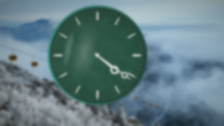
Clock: 4 h 21 min
